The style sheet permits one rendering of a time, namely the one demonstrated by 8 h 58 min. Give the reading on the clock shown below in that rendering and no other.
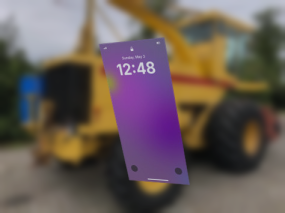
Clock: 12 h 48 min
